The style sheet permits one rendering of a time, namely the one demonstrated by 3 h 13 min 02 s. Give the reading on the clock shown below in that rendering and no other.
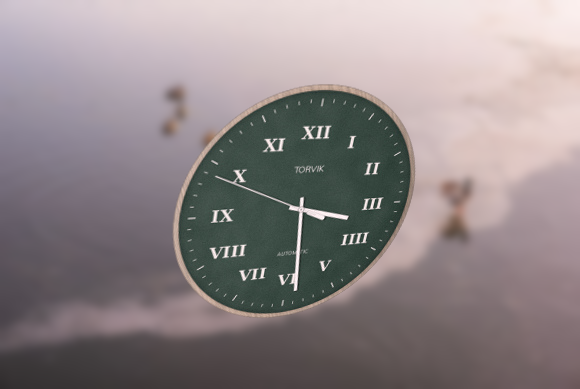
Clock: 3 h 28 min 49 s
